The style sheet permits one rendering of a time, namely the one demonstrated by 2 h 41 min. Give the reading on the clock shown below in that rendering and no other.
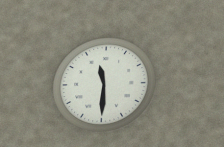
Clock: 11 h 30 min
